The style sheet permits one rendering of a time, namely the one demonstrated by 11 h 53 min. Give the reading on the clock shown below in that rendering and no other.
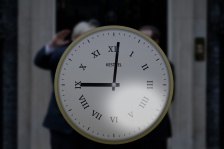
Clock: 9 h 01 min
